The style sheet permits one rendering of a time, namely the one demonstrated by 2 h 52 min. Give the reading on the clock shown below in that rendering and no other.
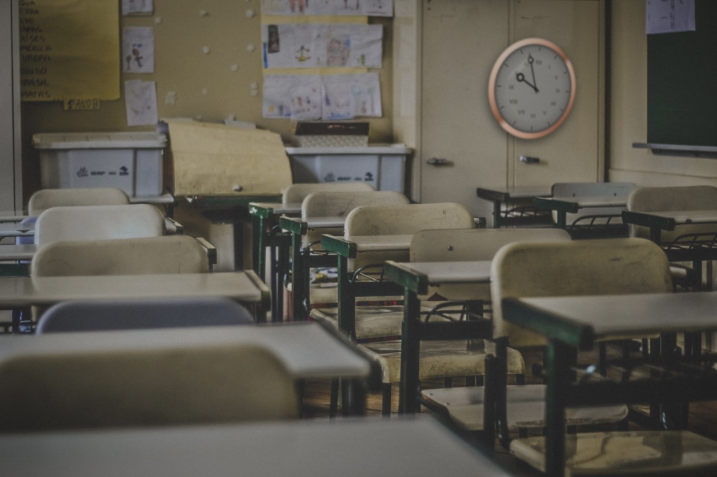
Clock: 9 h 57 min
